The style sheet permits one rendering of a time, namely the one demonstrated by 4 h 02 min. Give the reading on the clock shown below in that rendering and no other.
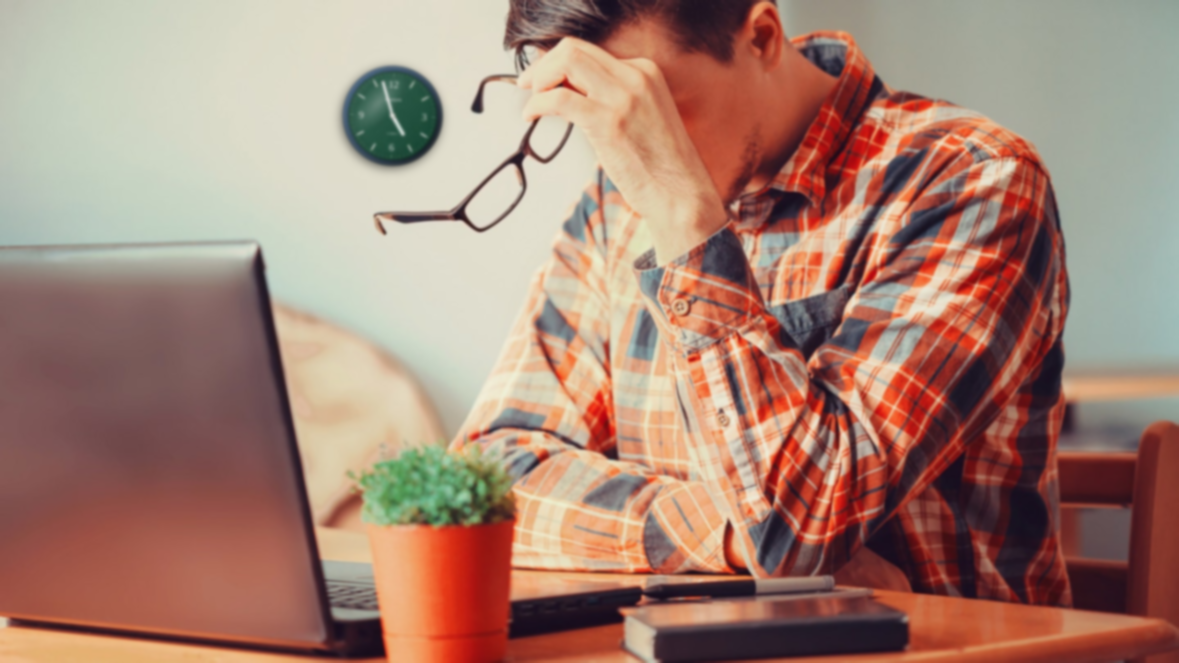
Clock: 4 h 57 min
